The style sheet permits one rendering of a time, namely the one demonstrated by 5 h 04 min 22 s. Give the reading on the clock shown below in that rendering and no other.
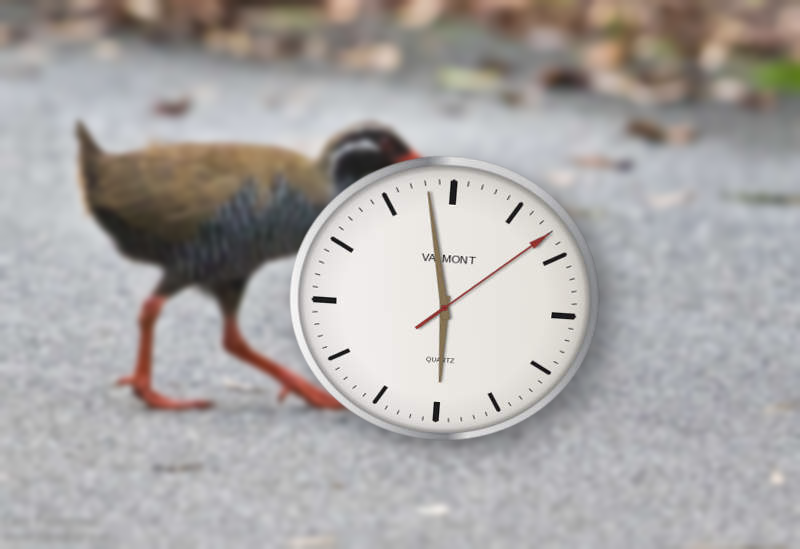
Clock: 5 h 58 min 08 s
